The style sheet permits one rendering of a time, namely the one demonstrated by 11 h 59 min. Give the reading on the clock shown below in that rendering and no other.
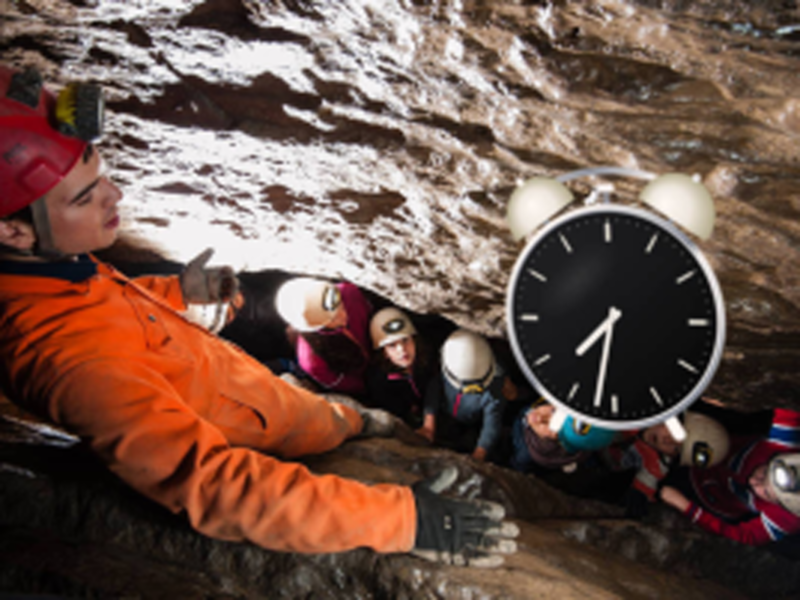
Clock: 7 h 32 min
